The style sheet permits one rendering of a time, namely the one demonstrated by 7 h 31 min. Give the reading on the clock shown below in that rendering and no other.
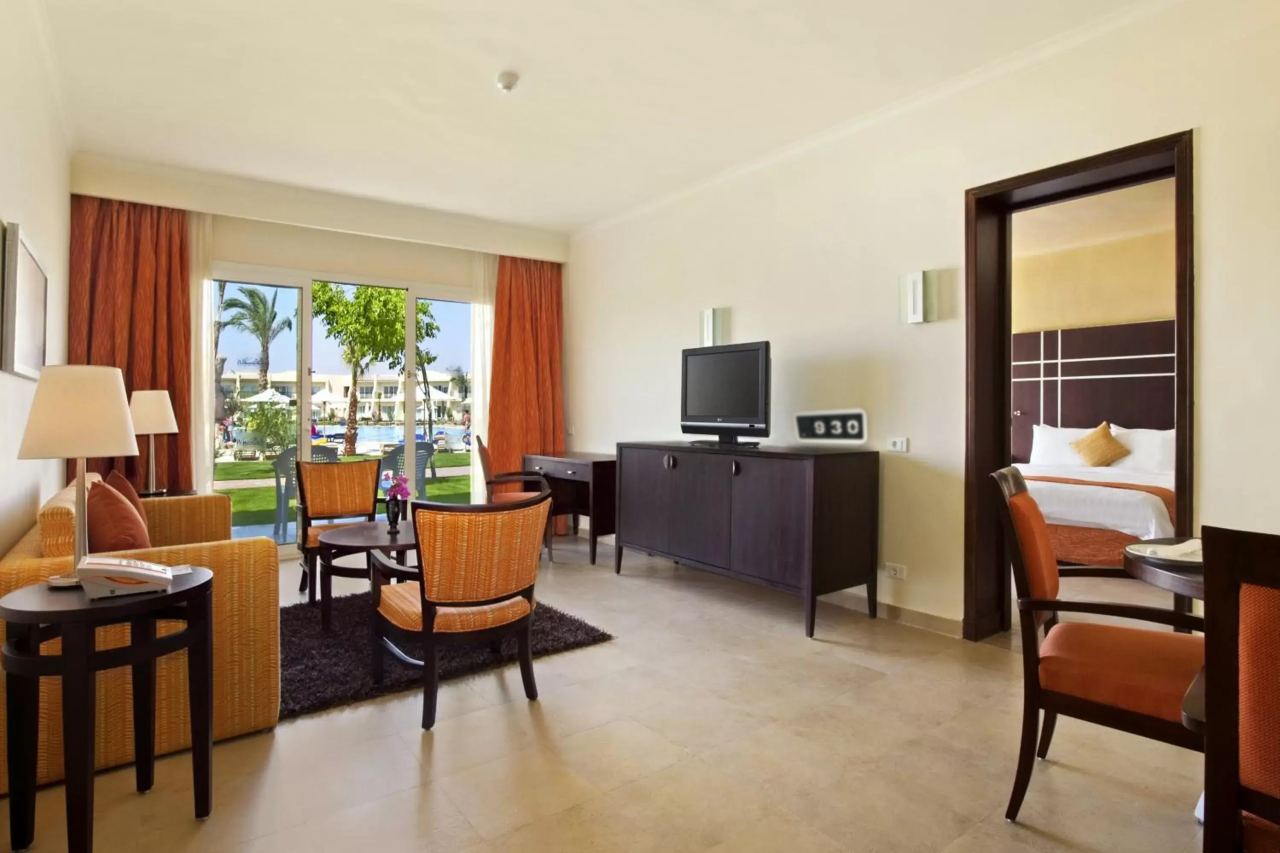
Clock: 9 h 30 min
